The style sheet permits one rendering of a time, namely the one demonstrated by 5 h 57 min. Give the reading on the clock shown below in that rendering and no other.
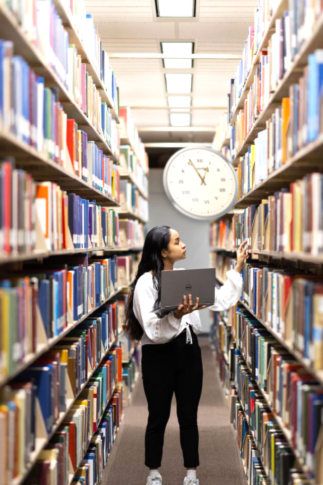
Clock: 12 h 56 min
